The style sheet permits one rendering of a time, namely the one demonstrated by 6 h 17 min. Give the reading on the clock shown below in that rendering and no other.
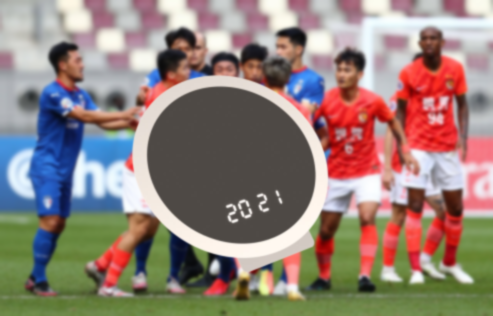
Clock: 20 h 21 min
